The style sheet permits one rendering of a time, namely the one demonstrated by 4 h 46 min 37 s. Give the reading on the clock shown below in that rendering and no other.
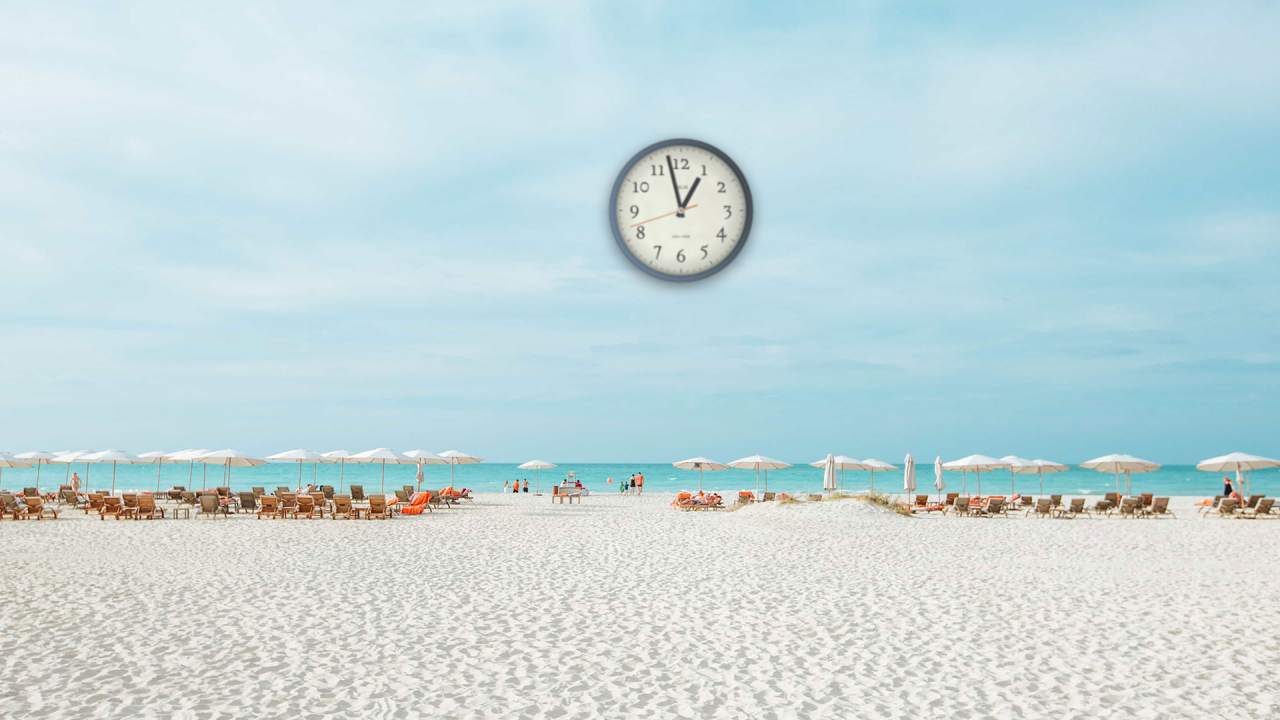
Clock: 12 h 57 min 42 s
